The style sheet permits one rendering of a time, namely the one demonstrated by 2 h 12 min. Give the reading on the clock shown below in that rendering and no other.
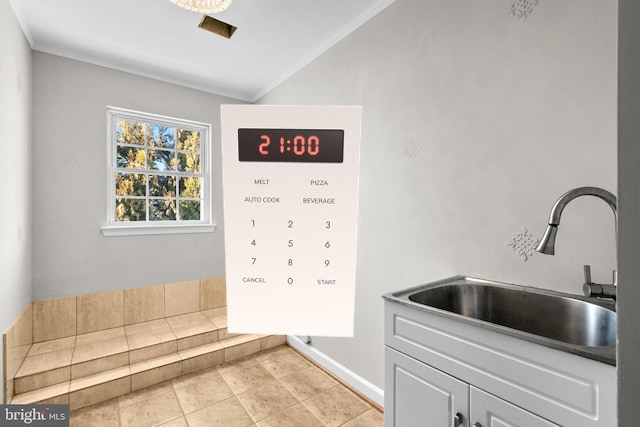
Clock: 21 h 00 min
